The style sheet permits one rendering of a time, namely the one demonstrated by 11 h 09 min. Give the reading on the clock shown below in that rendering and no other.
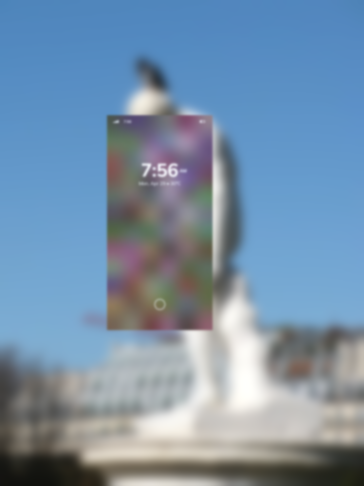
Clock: 7 h 56 min
